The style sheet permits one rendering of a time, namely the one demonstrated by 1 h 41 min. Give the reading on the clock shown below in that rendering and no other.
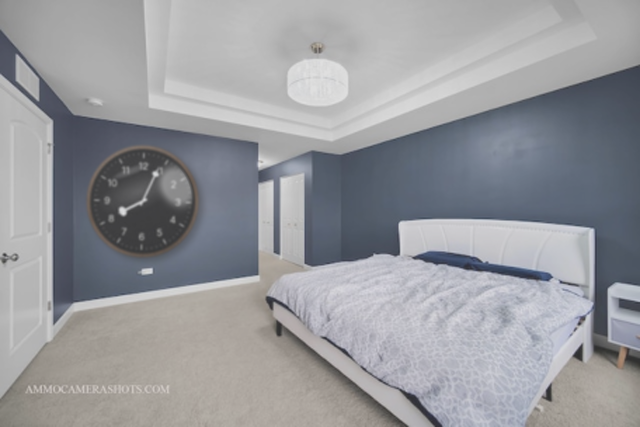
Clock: 8 h 04 min
